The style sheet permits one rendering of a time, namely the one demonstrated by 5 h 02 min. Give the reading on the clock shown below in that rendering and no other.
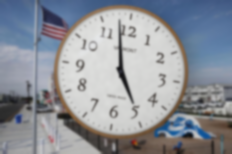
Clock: 4 h 58 min
